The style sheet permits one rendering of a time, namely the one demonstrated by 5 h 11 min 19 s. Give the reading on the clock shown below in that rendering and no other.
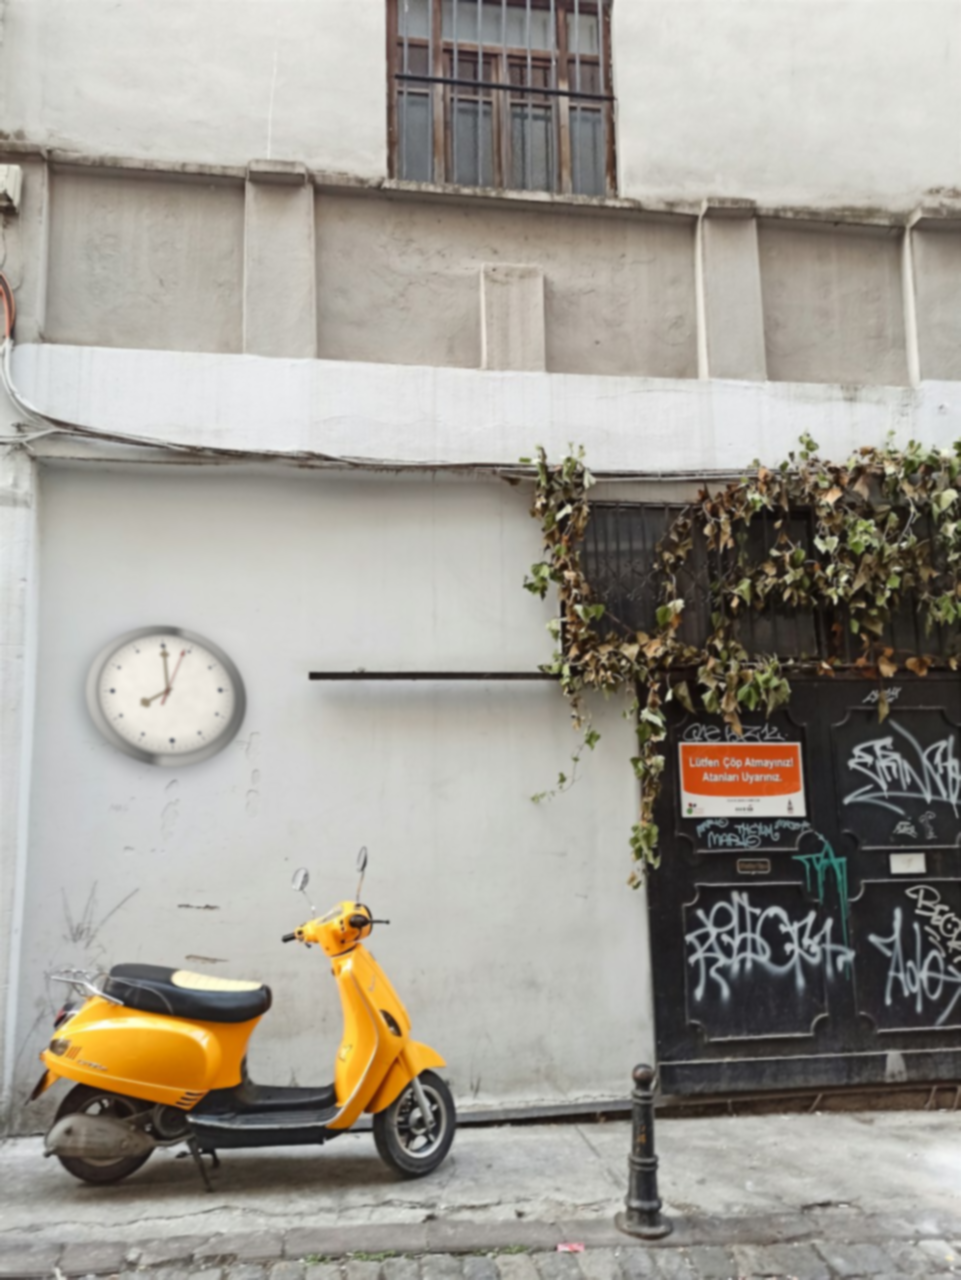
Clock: 8 h 00 min 04 s
